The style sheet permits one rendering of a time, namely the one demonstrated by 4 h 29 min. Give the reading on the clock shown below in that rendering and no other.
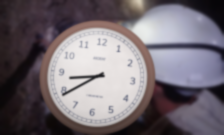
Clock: 8 h 39 min
